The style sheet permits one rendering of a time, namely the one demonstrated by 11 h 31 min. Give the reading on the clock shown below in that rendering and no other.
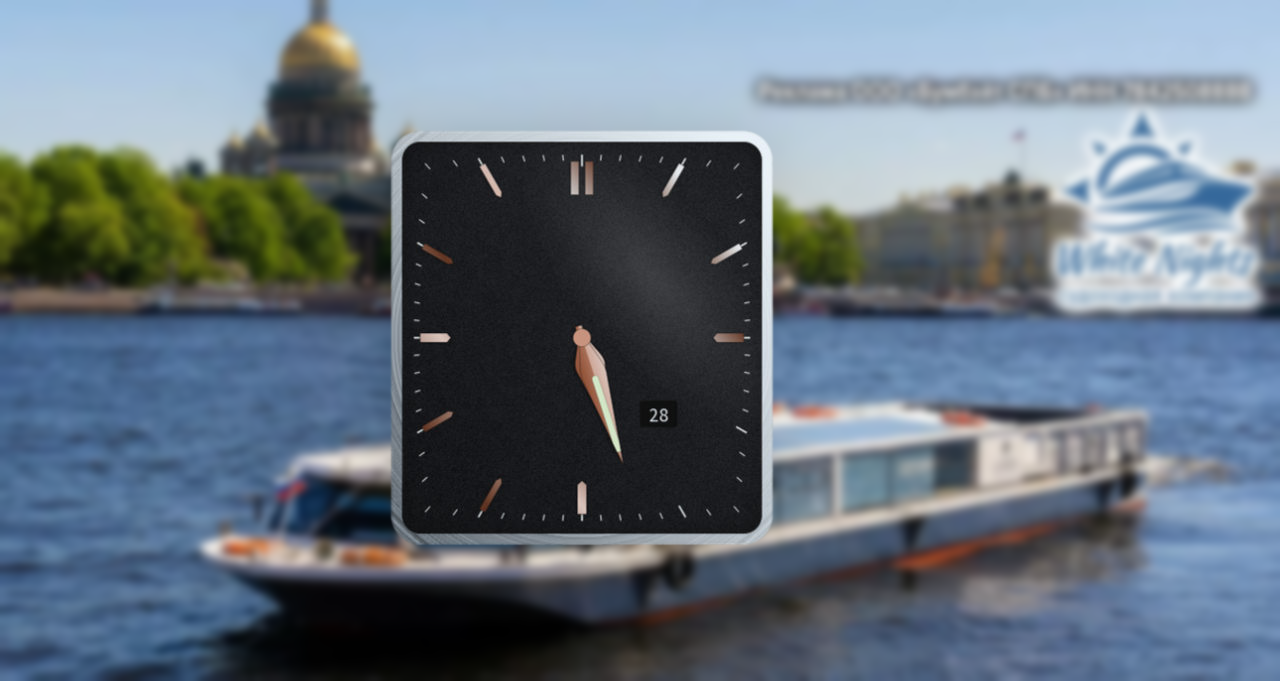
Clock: 5 h 27 min
